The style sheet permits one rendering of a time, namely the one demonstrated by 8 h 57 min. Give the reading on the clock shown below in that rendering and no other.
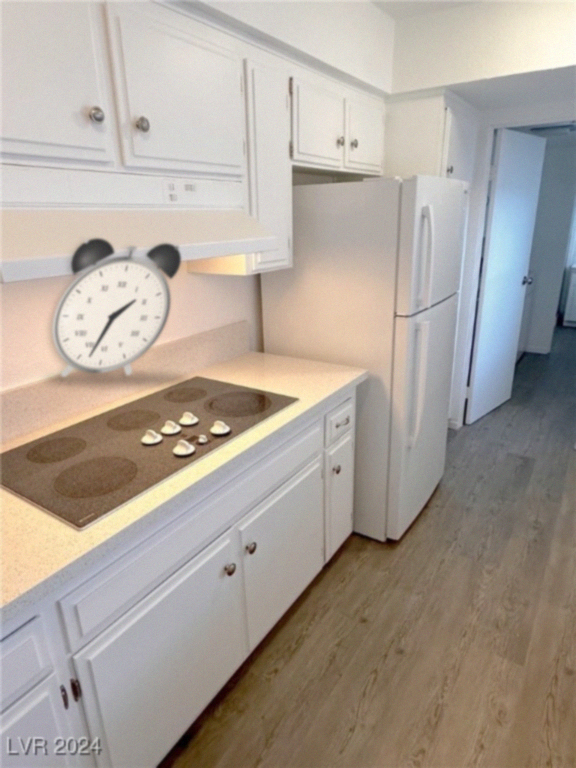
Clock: 1 h 33 min
